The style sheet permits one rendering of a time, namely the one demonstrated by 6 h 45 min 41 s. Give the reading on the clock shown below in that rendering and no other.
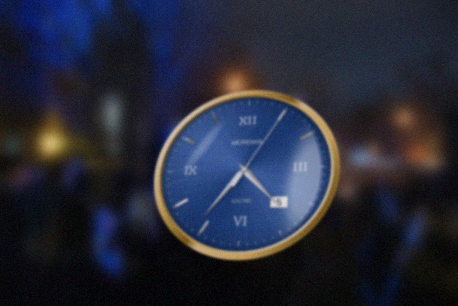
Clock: 4 h 36 min 05 s
